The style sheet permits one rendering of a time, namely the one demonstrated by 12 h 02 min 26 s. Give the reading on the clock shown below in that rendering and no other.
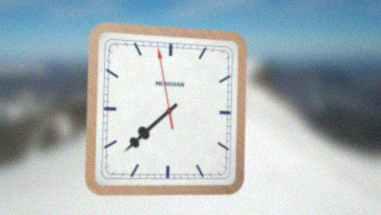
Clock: 7 h 37 min 58 s
